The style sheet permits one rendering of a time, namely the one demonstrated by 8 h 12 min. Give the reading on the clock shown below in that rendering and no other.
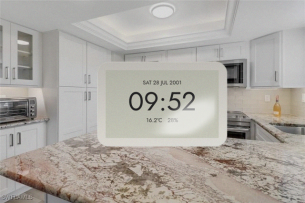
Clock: 9 h 52 min
